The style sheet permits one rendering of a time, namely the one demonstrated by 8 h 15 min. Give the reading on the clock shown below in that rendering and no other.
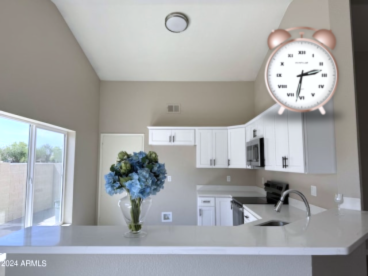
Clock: 2 h 32 min
